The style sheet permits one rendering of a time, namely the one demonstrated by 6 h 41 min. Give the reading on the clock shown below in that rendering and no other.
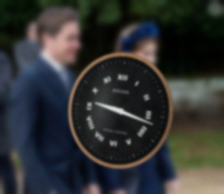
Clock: 9 h 17 min
